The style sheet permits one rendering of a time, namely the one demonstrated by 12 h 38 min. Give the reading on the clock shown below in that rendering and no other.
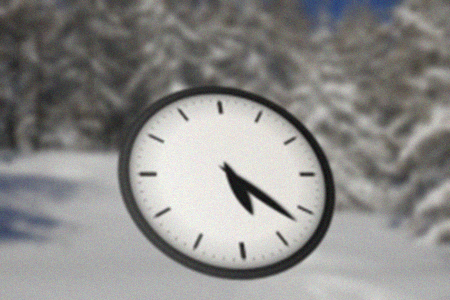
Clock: 5 h 22 min
